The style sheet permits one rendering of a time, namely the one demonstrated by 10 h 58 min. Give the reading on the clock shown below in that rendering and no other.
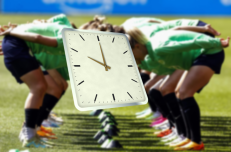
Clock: 10 h 00 min
